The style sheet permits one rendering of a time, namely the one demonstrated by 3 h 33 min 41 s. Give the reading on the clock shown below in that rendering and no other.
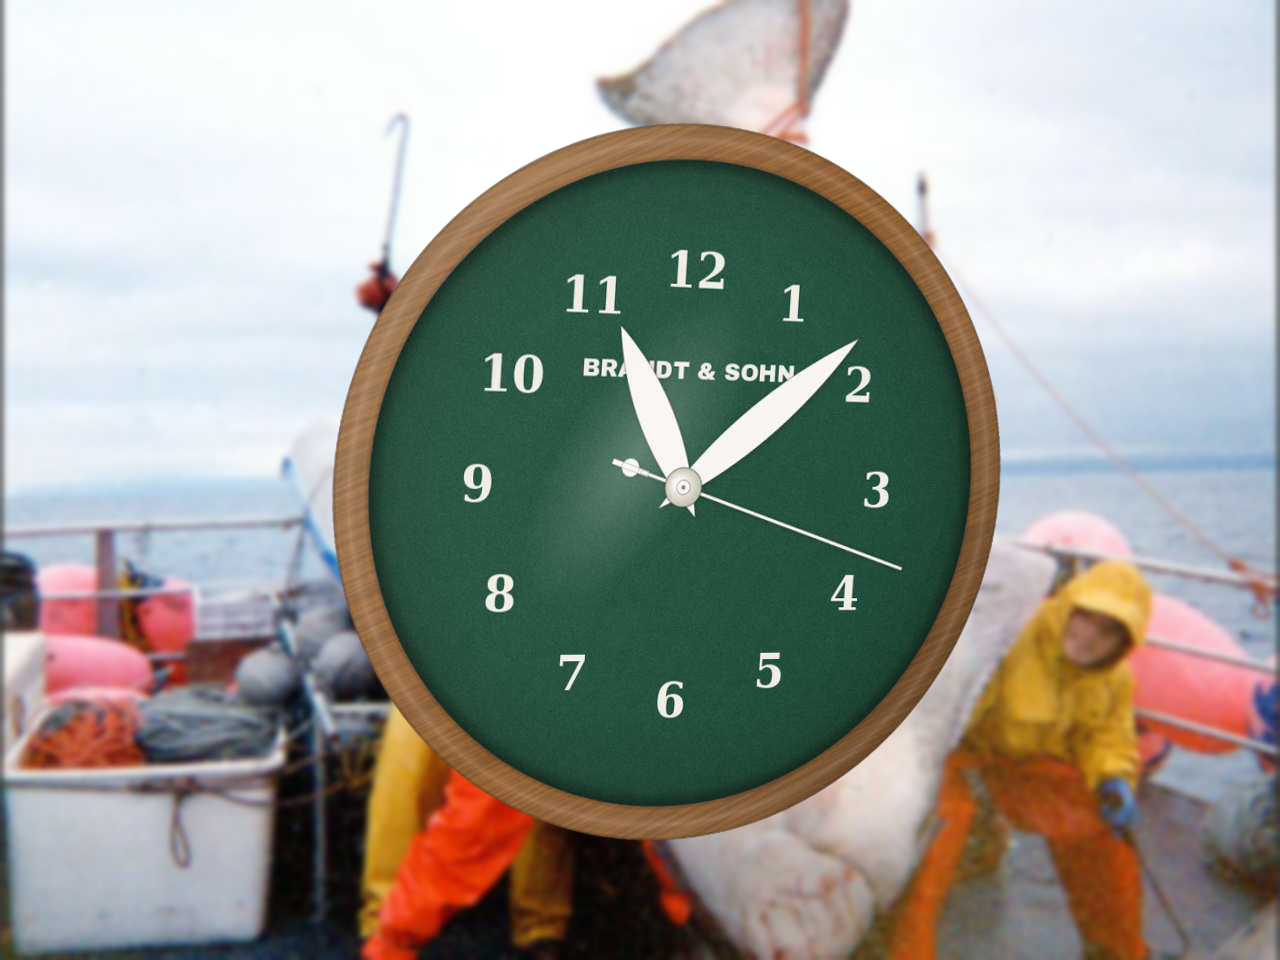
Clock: 11 h 08 min 18 s
